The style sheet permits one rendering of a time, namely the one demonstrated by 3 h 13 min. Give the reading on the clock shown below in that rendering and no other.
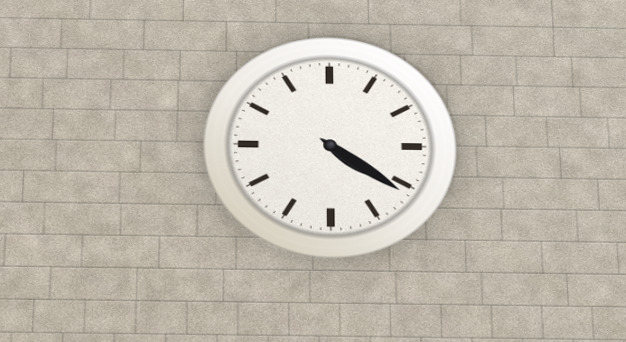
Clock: 4 h 21 min
